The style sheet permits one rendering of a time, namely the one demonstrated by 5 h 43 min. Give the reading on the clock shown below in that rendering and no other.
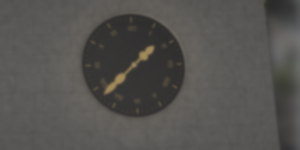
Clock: 1 h 38 min
